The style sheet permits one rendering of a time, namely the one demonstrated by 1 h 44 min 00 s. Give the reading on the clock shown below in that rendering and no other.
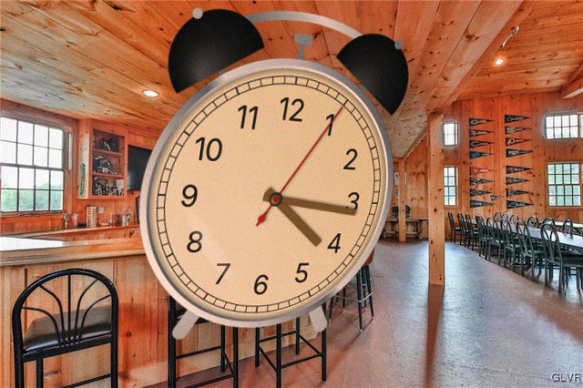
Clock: 4 h 16 min 05 s
